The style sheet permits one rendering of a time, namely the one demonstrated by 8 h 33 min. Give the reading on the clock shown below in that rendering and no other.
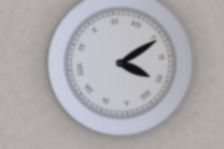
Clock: 3 h 06 min
